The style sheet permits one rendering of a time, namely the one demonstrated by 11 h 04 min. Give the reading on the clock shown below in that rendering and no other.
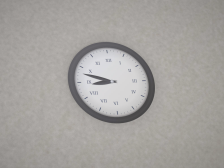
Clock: 8 h 48 min
